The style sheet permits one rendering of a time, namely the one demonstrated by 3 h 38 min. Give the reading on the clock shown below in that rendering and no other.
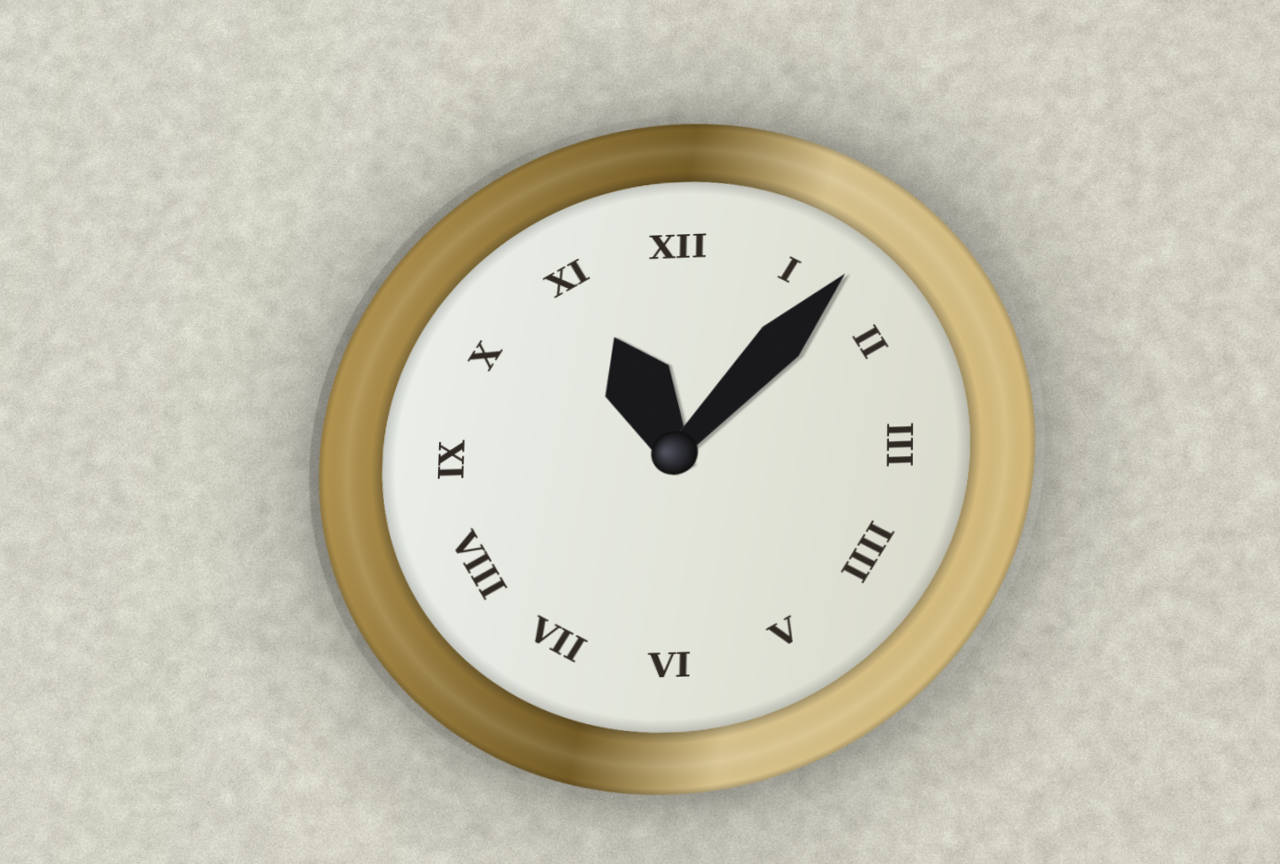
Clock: 11 h 07 min
